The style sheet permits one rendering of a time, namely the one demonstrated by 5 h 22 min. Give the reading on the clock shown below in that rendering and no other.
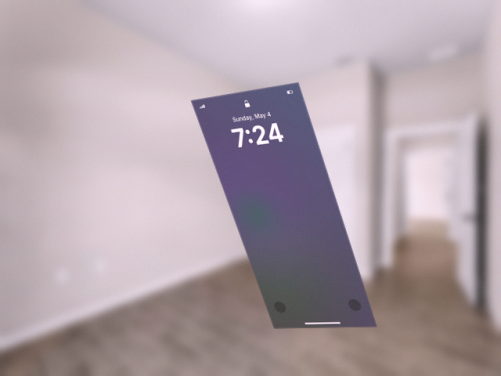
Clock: 7 h 24 min
